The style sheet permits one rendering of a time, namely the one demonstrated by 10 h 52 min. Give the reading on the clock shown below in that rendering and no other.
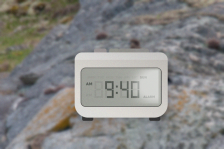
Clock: 9 h 40 min
